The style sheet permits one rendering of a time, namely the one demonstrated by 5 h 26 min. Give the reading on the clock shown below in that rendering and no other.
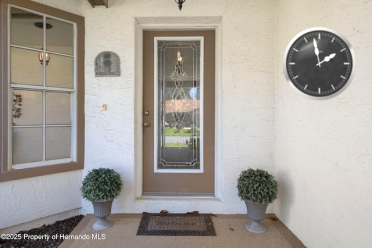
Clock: 1 h 58 min
